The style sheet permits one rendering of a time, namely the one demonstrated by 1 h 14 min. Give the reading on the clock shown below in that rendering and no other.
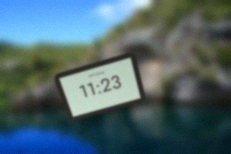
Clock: 11 h 23 min
